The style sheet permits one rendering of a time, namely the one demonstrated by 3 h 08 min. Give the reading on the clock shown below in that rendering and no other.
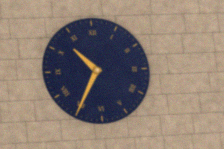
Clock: 10 h 35 min
